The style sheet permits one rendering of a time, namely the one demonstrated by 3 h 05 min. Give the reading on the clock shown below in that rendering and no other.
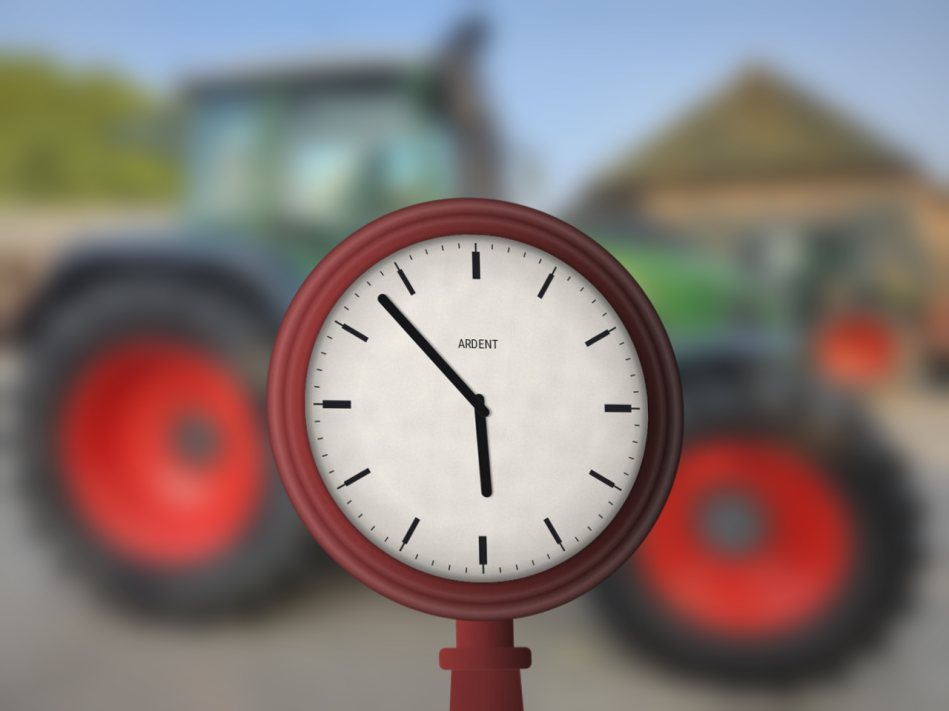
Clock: 5 h 53 min
